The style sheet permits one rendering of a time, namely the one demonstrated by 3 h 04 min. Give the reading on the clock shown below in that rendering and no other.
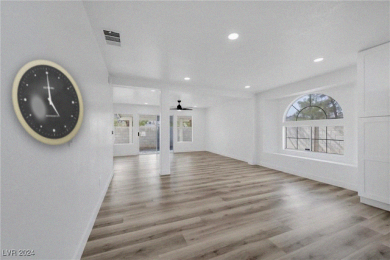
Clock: 5 h 00 min
